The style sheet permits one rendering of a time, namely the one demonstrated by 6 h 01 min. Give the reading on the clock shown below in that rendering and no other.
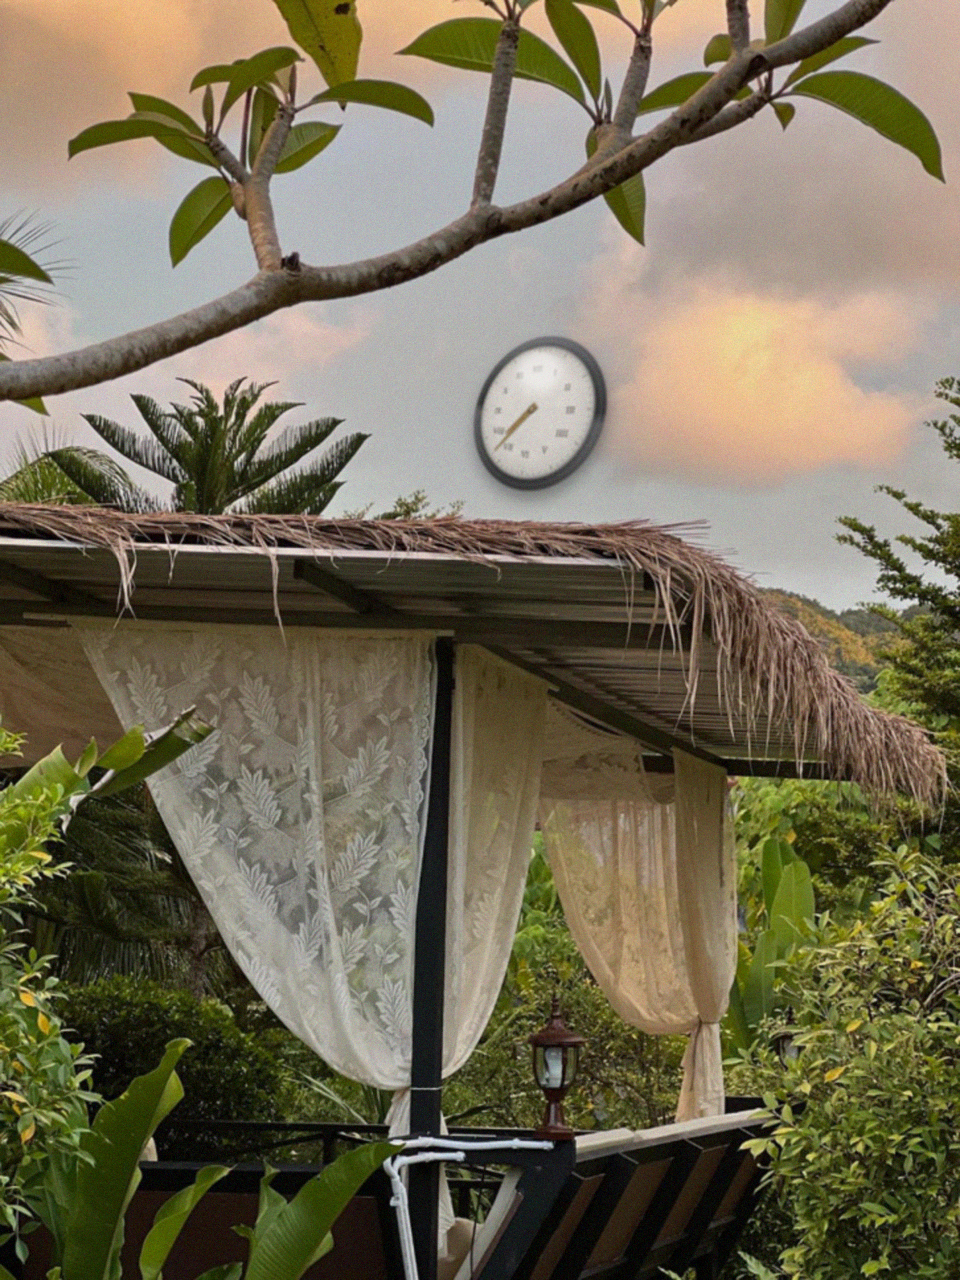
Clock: 7 h 37 min
